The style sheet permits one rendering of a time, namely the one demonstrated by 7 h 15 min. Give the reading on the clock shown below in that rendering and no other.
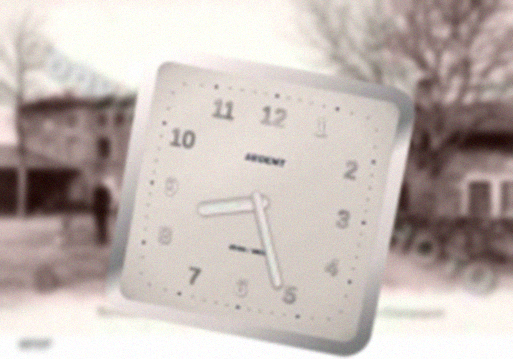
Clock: 8 h 26 min
